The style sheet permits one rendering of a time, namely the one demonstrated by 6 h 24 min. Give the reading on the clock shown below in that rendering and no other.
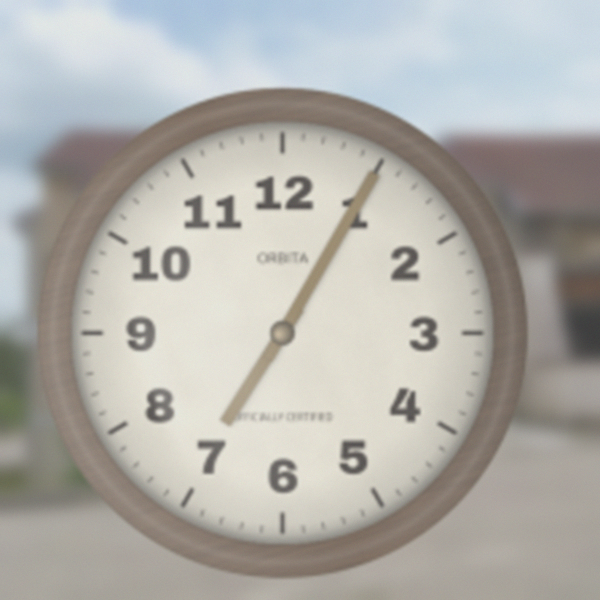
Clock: 7 h 05 min
